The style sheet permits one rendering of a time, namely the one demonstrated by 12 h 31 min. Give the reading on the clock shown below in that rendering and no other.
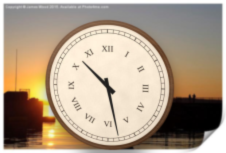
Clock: 10 h 28 min
